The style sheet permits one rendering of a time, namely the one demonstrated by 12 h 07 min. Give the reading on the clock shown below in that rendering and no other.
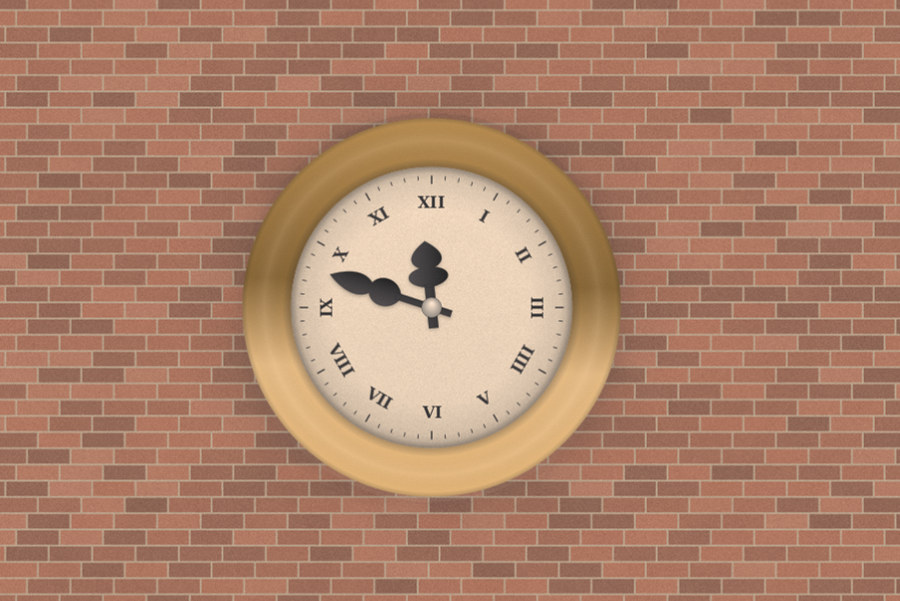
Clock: 11 h 48 min
